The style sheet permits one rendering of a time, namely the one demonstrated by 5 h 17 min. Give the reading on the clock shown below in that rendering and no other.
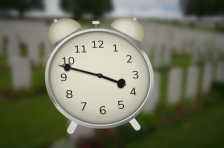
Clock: 3 h 48 min
